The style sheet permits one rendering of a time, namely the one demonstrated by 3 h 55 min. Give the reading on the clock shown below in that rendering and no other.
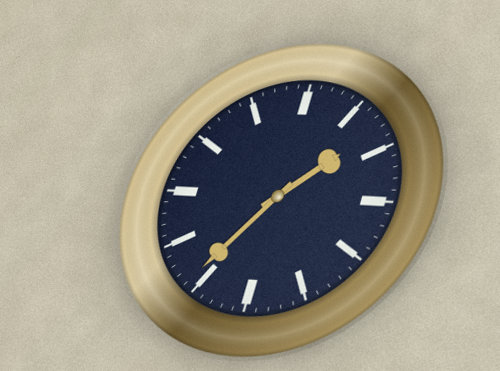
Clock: 1 h 36 min
